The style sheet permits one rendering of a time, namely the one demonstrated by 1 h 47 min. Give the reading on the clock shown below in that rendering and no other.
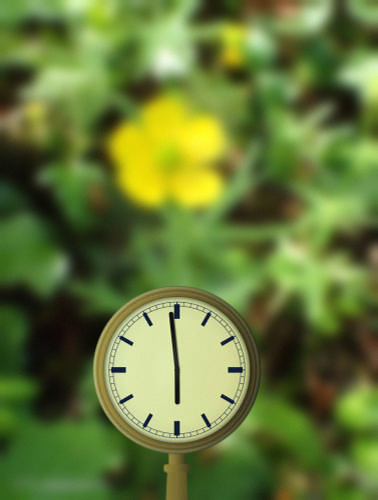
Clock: 5 h 59 min
